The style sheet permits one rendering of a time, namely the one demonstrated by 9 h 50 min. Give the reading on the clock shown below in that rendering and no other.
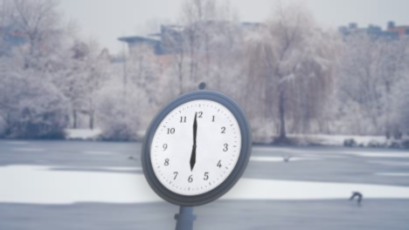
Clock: 5 h 59 min
